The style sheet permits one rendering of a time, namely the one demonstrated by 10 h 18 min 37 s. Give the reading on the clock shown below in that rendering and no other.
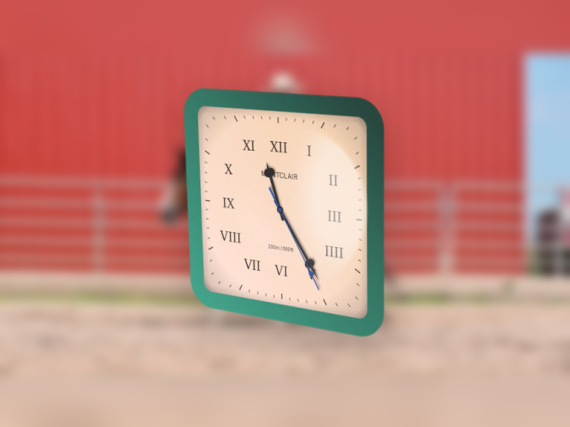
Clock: 11 h 24 min 25 s
